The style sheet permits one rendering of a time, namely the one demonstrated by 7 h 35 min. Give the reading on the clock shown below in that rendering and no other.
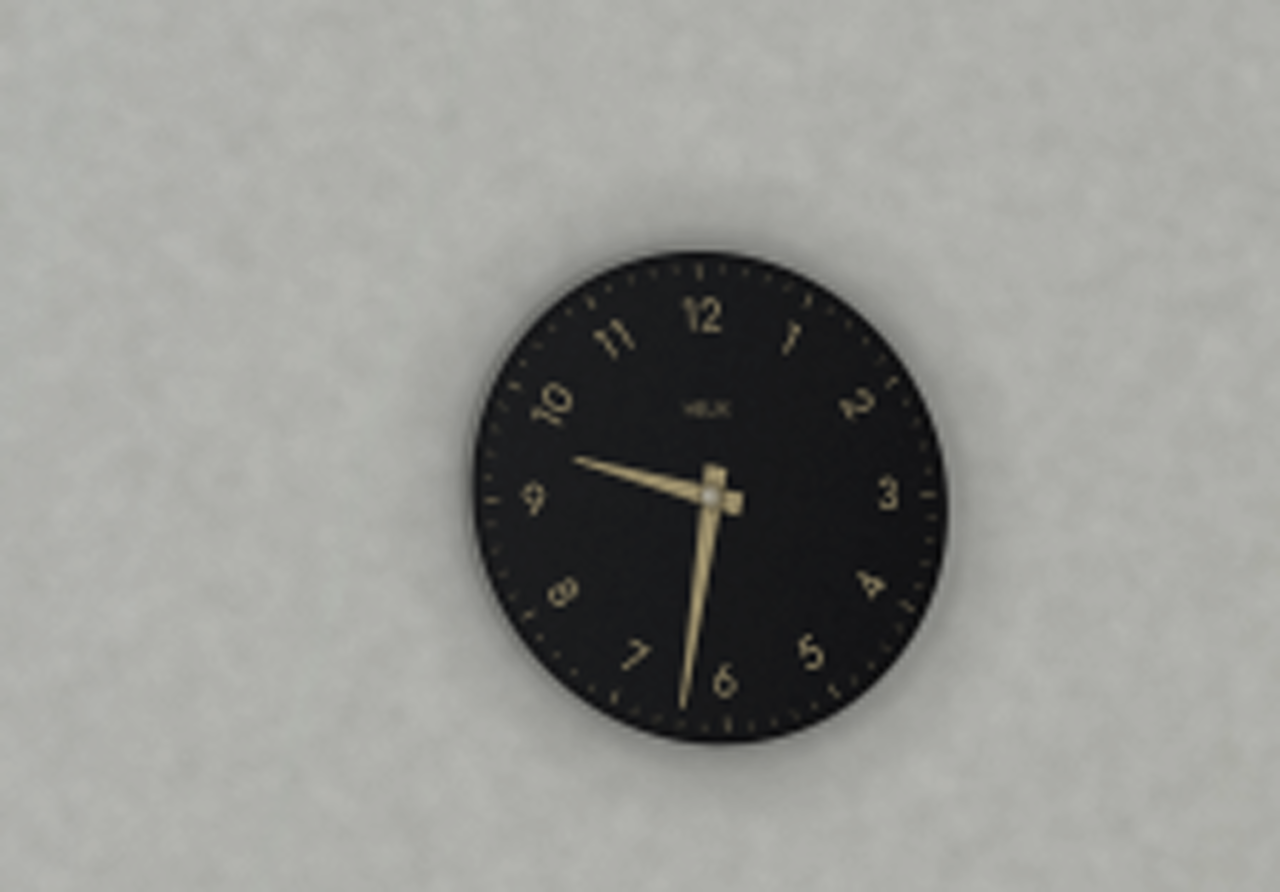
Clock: 9 h 32 min
